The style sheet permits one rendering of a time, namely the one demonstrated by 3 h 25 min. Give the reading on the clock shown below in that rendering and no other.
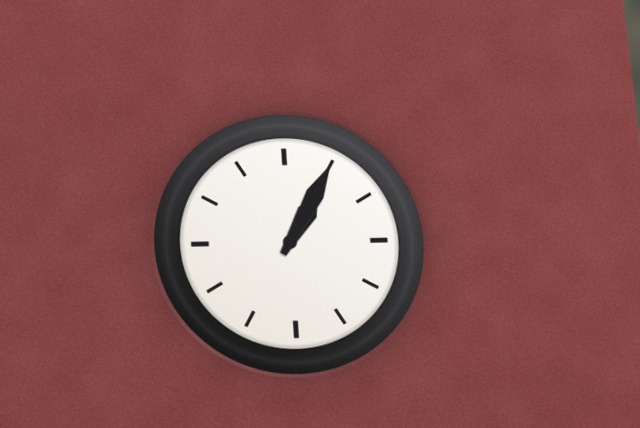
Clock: 1 h 05 min
